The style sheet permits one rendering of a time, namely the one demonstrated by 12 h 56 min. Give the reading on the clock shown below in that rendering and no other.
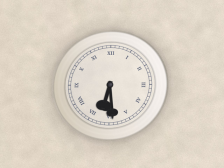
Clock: 6 h 29 min
